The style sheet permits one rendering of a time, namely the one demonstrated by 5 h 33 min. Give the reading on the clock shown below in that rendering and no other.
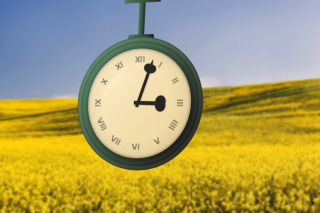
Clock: 3 h 03 min
